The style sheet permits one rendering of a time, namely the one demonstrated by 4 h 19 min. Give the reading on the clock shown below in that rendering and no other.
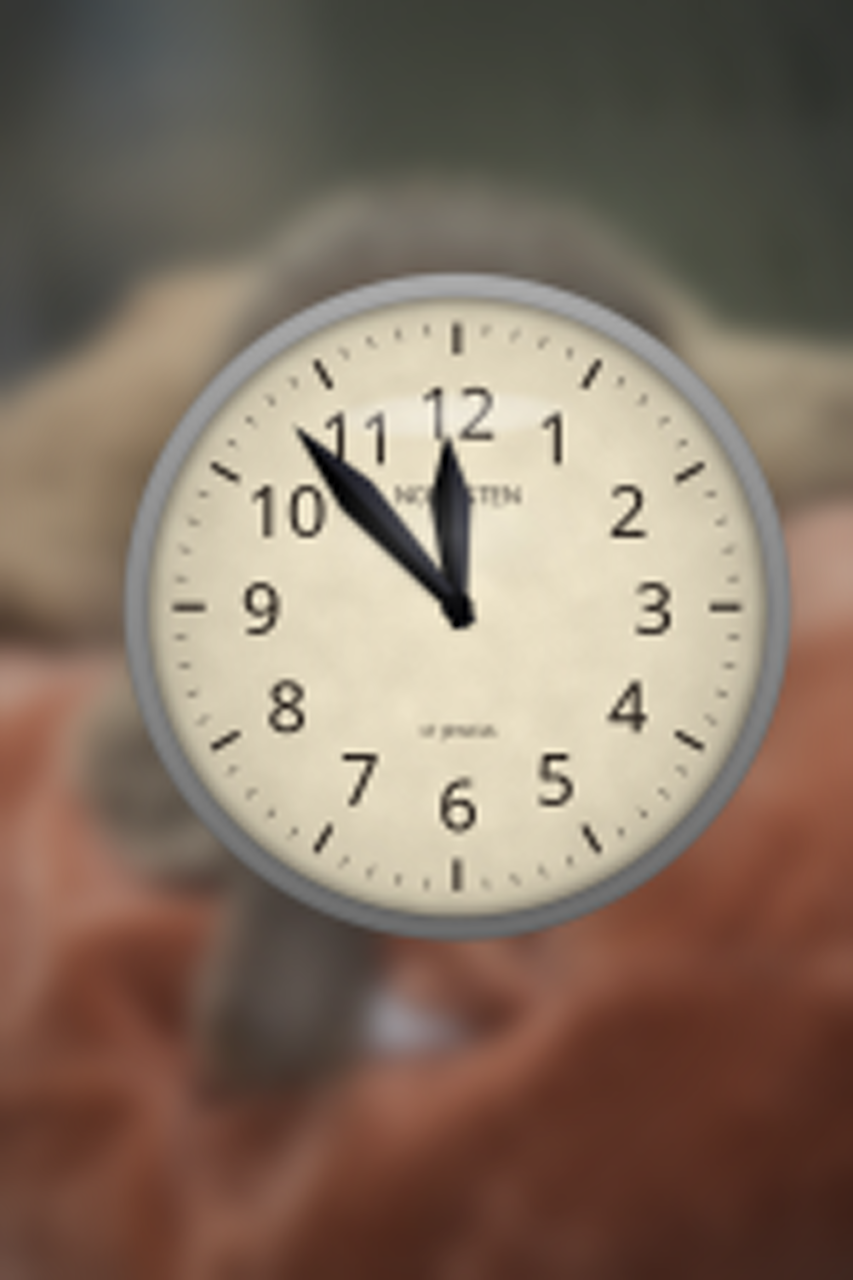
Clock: 11 h 53 min
